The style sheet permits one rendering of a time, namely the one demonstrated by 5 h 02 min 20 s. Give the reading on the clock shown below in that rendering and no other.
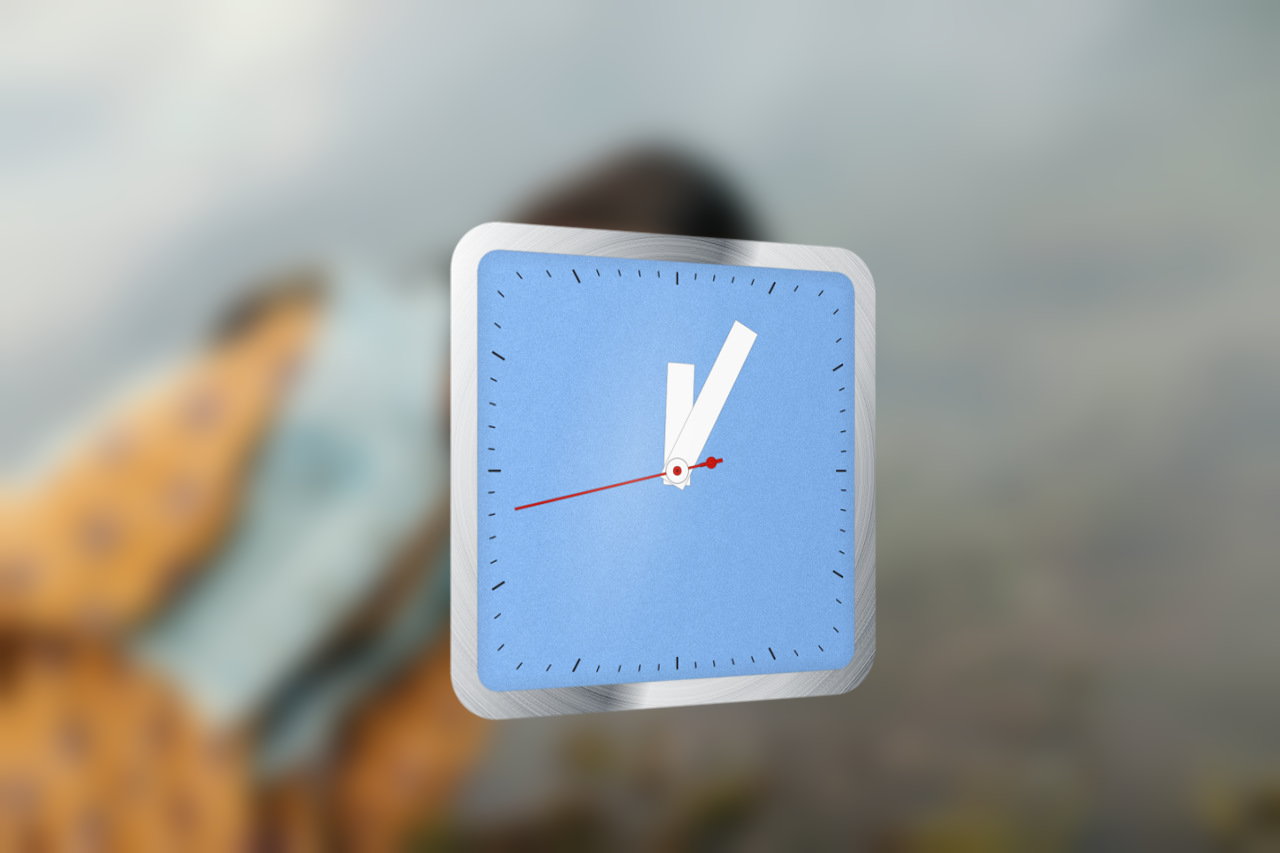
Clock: 12 h 04 min 43 s
